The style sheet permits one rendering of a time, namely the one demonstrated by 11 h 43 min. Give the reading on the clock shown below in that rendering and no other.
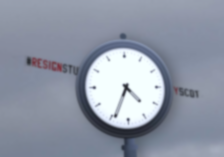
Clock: 4 h 34 min
